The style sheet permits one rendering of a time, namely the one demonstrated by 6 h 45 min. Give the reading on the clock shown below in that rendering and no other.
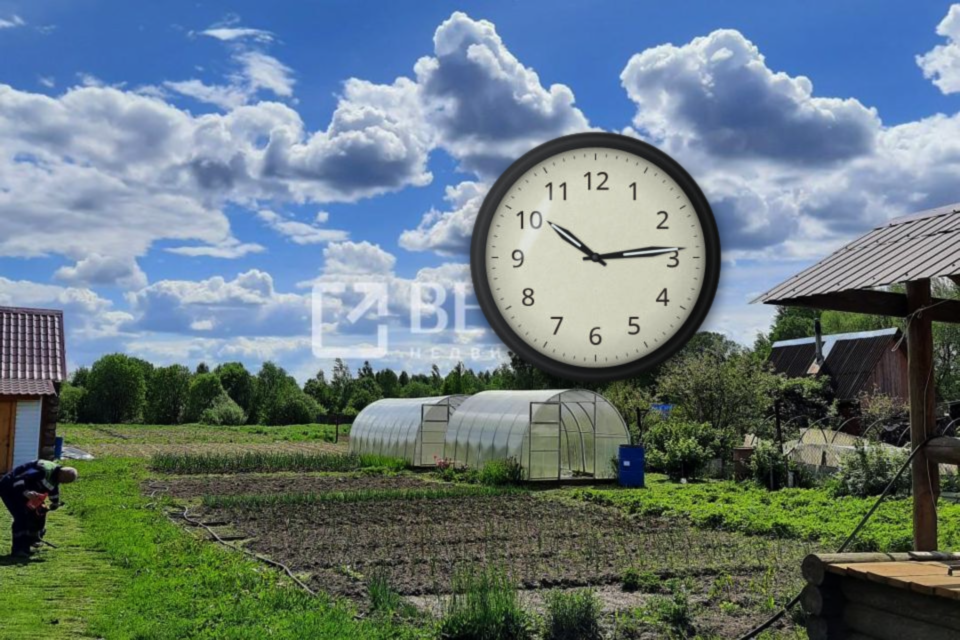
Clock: 10 h 14 min
